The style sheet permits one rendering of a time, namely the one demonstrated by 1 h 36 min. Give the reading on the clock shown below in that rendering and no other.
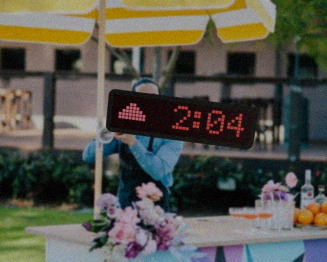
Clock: 2 h 04 min
